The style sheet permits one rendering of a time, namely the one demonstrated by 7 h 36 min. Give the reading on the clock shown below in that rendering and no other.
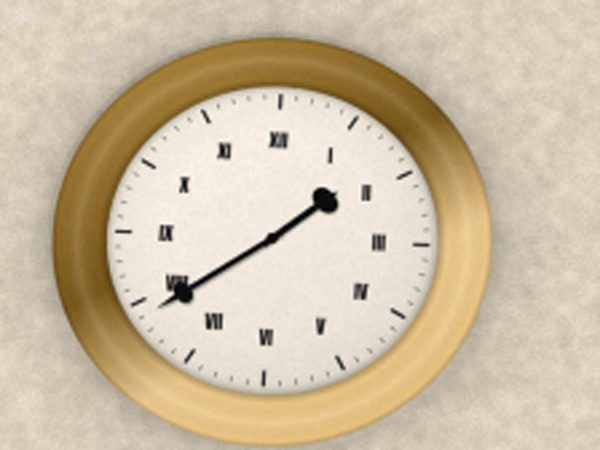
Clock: 1 h 39 min
